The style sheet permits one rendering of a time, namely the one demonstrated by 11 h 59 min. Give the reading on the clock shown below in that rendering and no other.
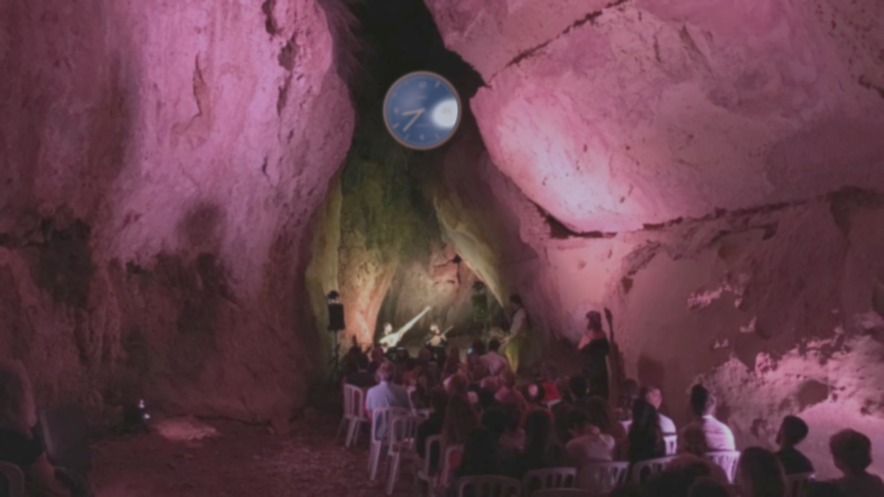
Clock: 8 h 37 min
